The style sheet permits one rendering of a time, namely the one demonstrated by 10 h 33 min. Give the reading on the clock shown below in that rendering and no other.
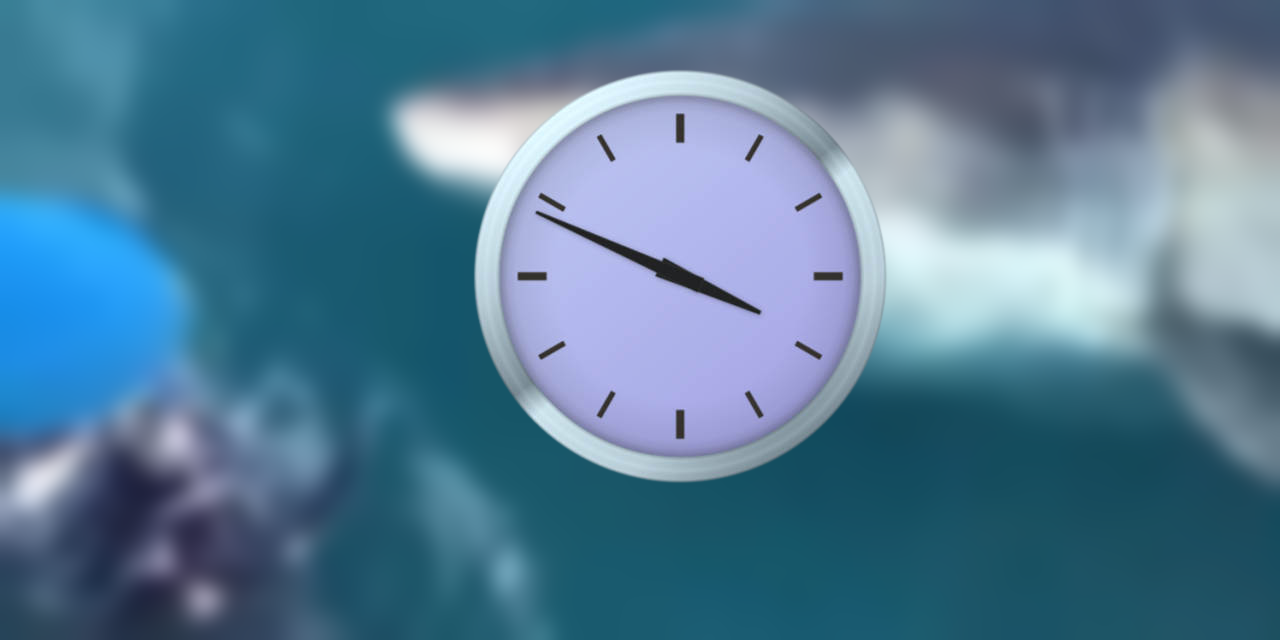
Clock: 3 h 49 min
